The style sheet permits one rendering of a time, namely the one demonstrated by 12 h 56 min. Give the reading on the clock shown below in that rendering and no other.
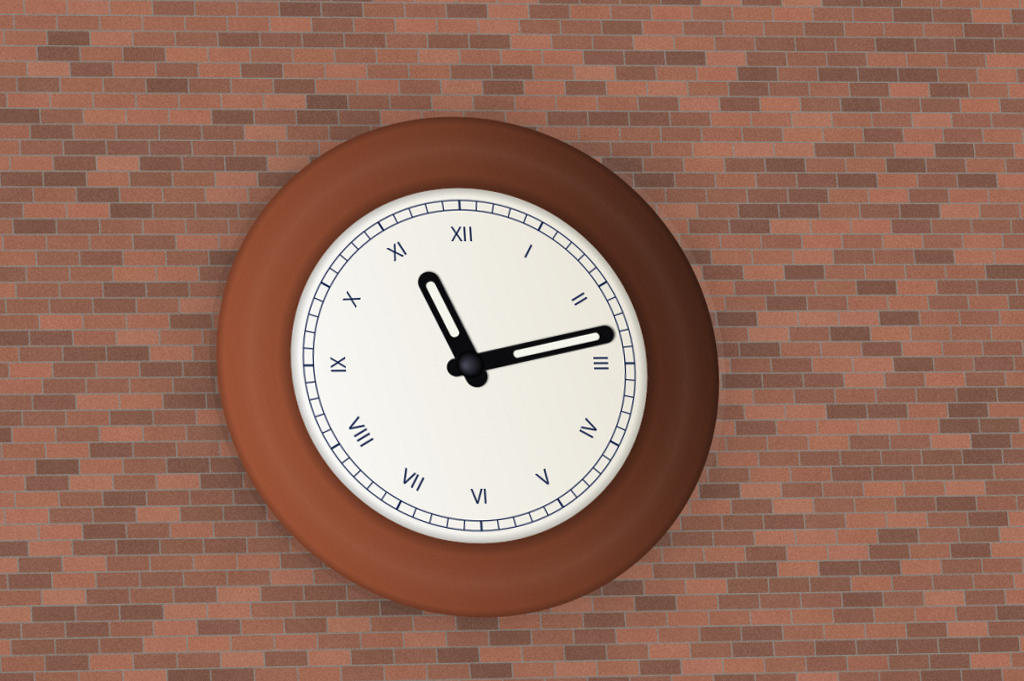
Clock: 11 h 13 min
